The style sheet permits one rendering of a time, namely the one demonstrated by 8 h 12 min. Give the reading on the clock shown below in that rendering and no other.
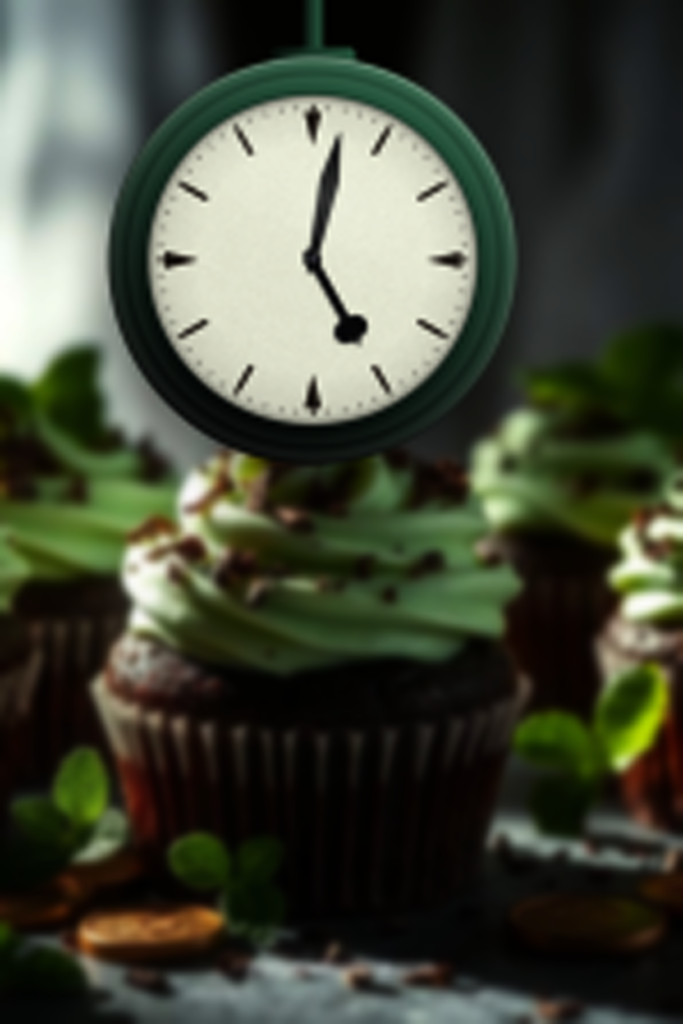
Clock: 5 h 02 min
